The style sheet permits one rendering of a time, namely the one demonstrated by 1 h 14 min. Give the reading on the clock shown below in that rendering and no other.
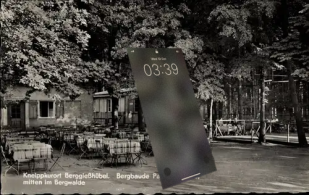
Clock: 3 h 39 min
